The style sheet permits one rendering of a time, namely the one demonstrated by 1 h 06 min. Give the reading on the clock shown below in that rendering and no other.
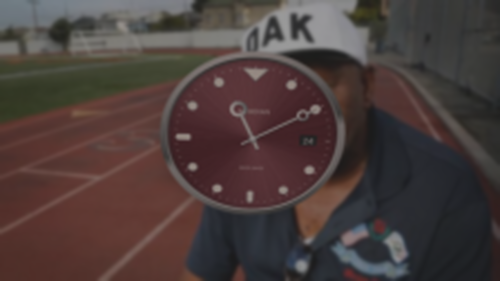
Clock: 11 h 10 min
